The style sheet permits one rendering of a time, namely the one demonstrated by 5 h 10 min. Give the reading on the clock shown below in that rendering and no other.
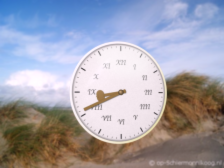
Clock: 8 h 41 min
